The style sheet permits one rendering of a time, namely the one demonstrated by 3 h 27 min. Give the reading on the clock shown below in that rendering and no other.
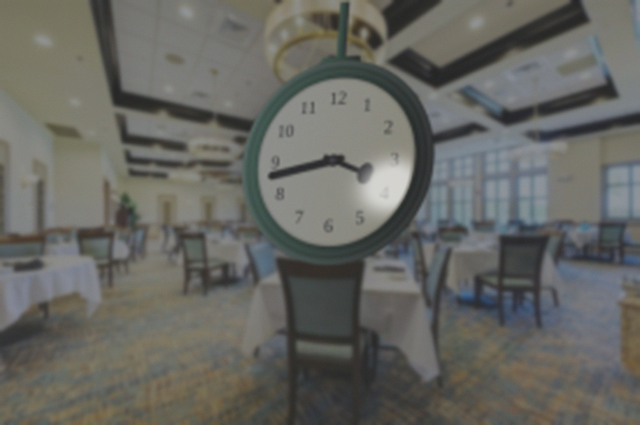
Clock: 3 h 43 min
